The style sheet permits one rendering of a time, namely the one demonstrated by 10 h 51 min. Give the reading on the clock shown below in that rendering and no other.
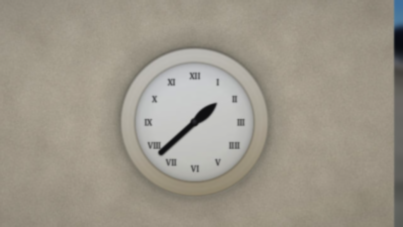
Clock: 1 h 38 min
